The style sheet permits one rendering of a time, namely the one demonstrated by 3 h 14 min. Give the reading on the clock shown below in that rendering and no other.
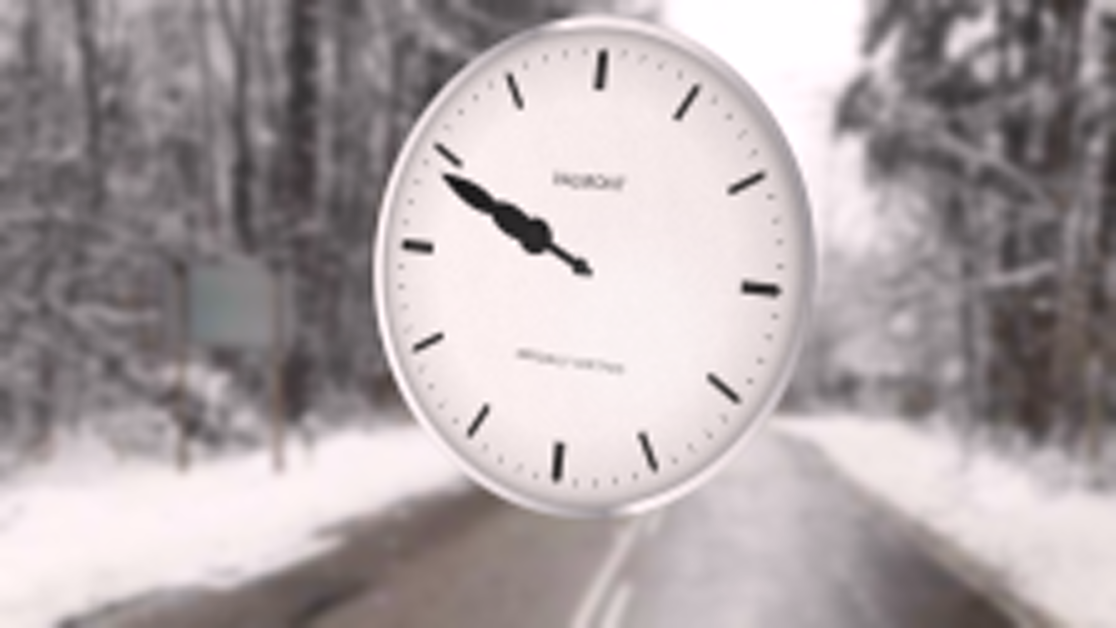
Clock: 9 h 49 min
